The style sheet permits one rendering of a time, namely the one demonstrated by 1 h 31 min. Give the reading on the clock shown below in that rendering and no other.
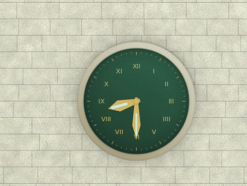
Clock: 8 h 30 min
